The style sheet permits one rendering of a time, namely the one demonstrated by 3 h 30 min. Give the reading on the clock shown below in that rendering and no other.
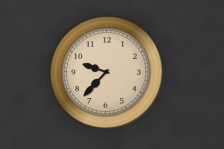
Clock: 9 h 37 min
